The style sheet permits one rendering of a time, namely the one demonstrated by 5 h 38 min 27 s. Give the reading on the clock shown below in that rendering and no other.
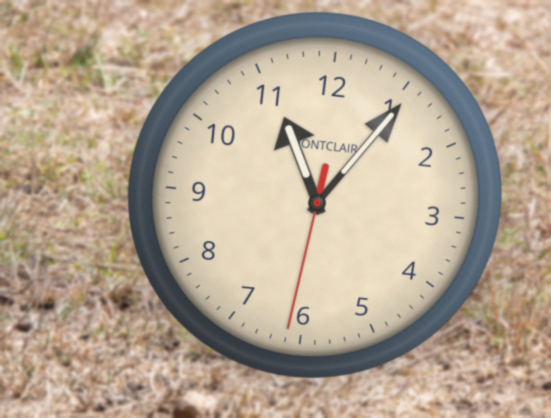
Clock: 11 h 05 min 31 s
